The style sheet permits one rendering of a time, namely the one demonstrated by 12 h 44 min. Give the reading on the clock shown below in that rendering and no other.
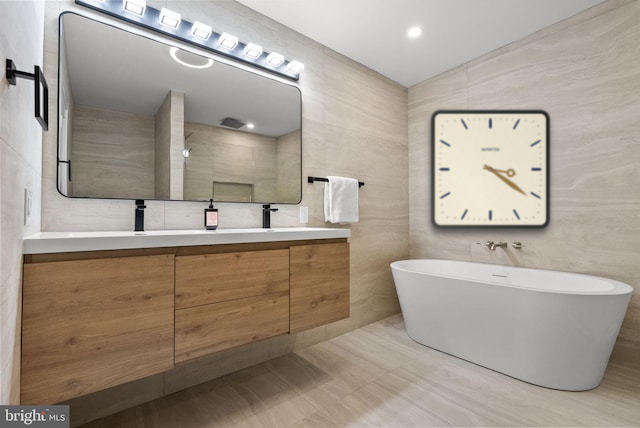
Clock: 3 h 21 min
